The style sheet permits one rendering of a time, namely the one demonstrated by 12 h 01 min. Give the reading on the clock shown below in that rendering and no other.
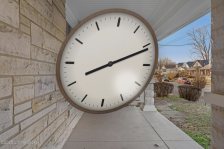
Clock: 8 h 11 min
